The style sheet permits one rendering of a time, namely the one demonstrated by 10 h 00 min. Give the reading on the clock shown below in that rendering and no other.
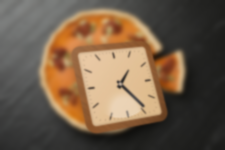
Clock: 1 h 24 min
